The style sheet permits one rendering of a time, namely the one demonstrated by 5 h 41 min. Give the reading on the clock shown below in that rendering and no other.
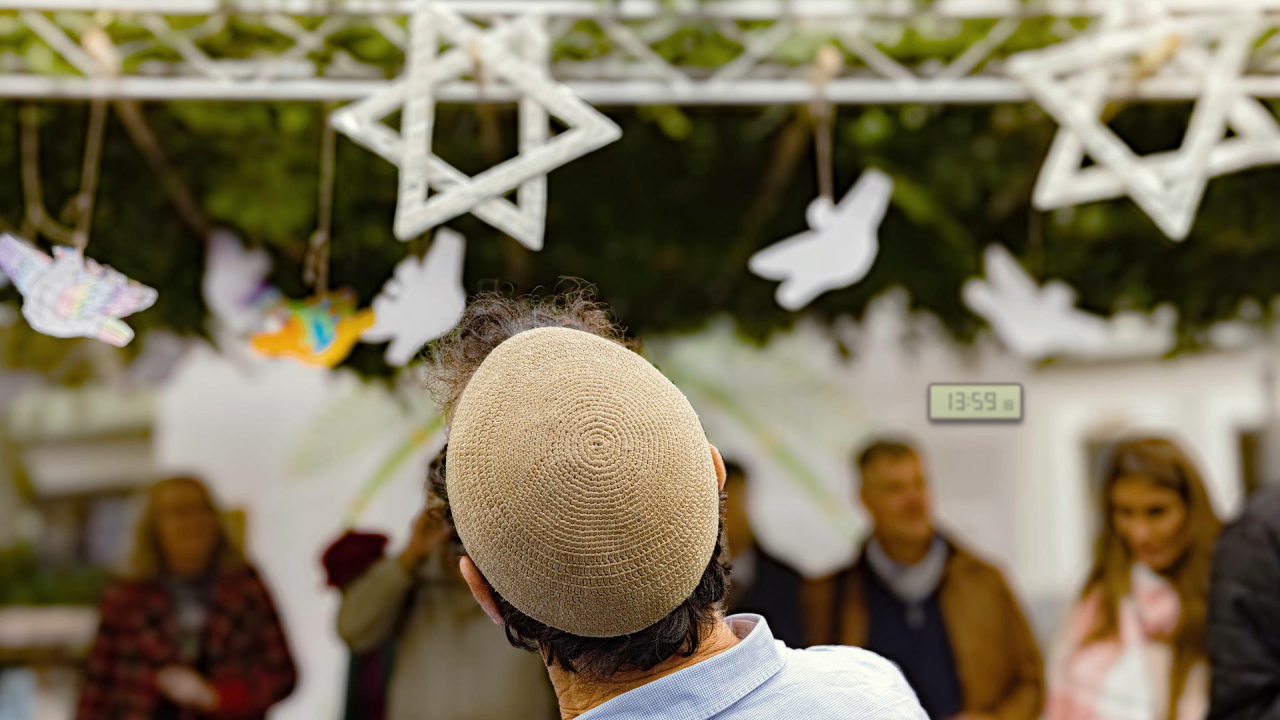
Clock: 13 h 59 min
